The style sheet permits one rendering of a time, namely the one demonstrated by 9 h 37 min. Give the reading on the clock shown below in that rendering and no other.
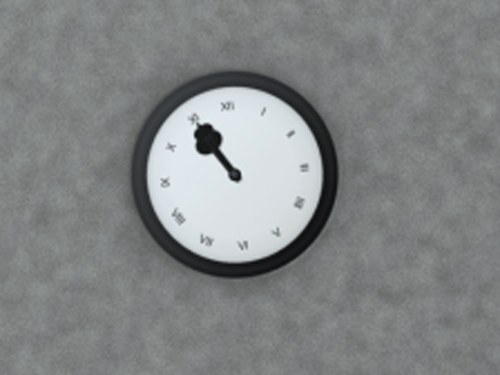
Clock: 10 h 55 min
